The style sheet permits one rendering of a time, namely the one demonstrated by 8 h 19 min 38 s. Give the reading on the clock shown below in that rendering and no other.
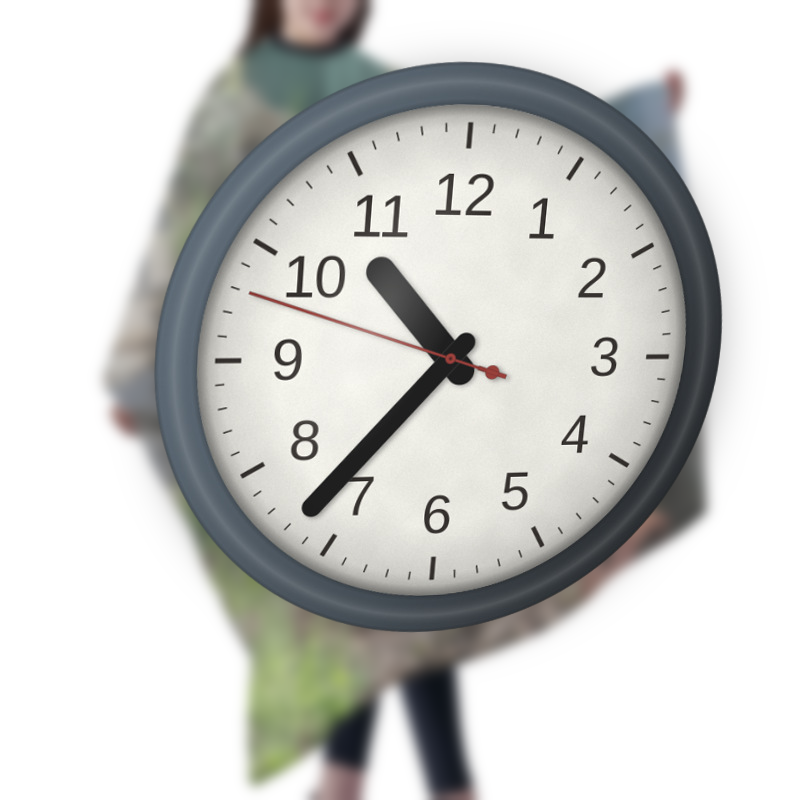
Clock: 10 h 36 min 48 s
